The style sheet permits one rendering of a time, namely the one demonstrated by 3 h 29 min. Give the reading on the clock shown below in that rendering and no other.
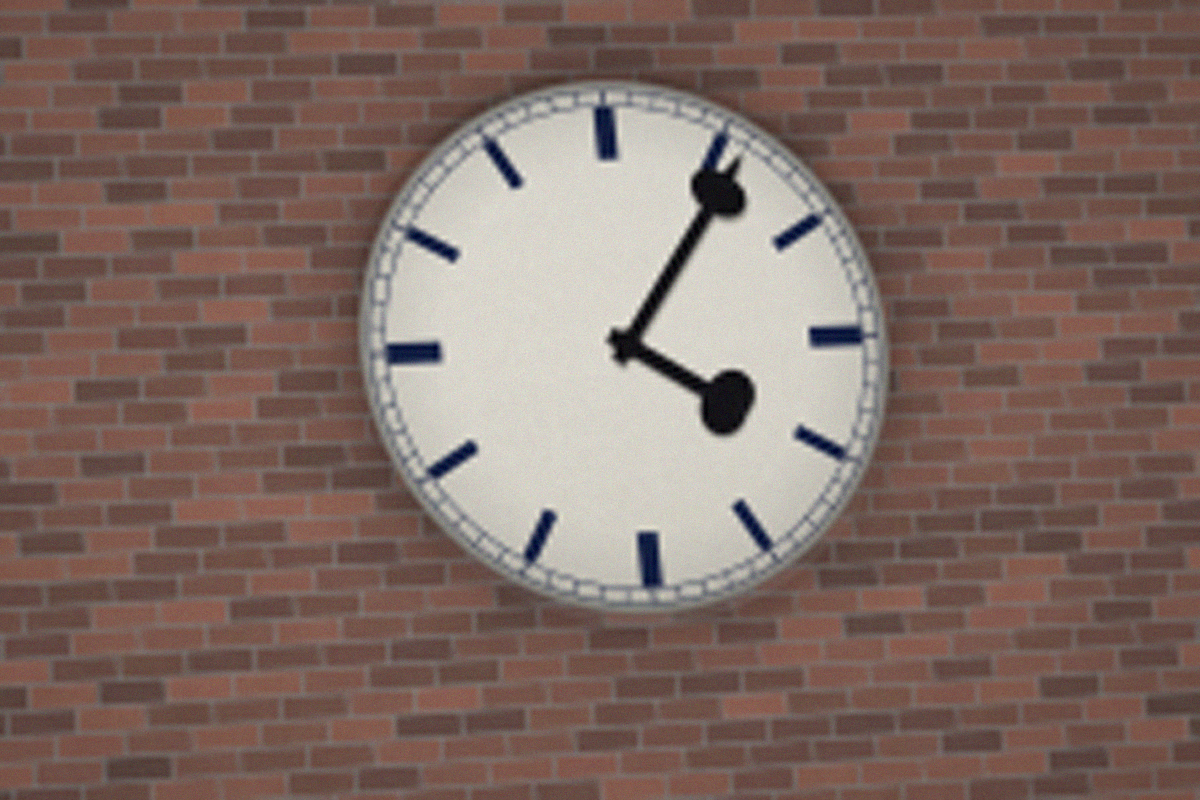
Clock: 4 h 06 min
